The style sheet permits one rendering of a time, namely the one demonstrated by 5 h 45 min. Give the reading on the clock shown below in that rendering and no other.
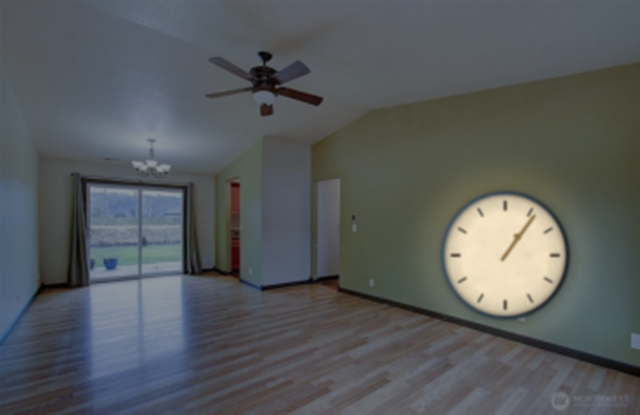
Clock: 1 h 06 min
